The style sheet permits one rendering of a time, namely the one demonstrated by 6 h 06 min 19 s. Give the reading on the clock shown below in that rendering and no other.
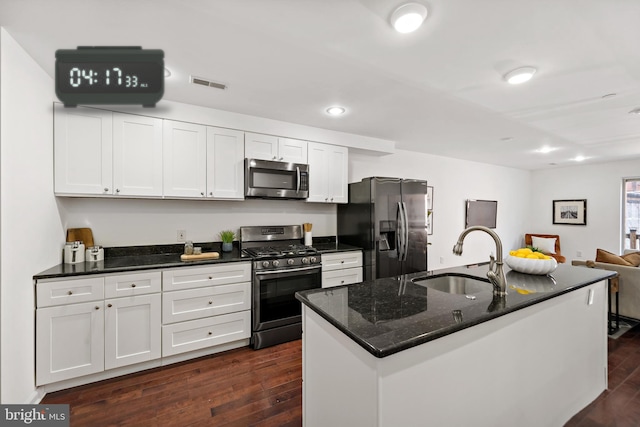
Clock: 4 h 17 min 33 s
